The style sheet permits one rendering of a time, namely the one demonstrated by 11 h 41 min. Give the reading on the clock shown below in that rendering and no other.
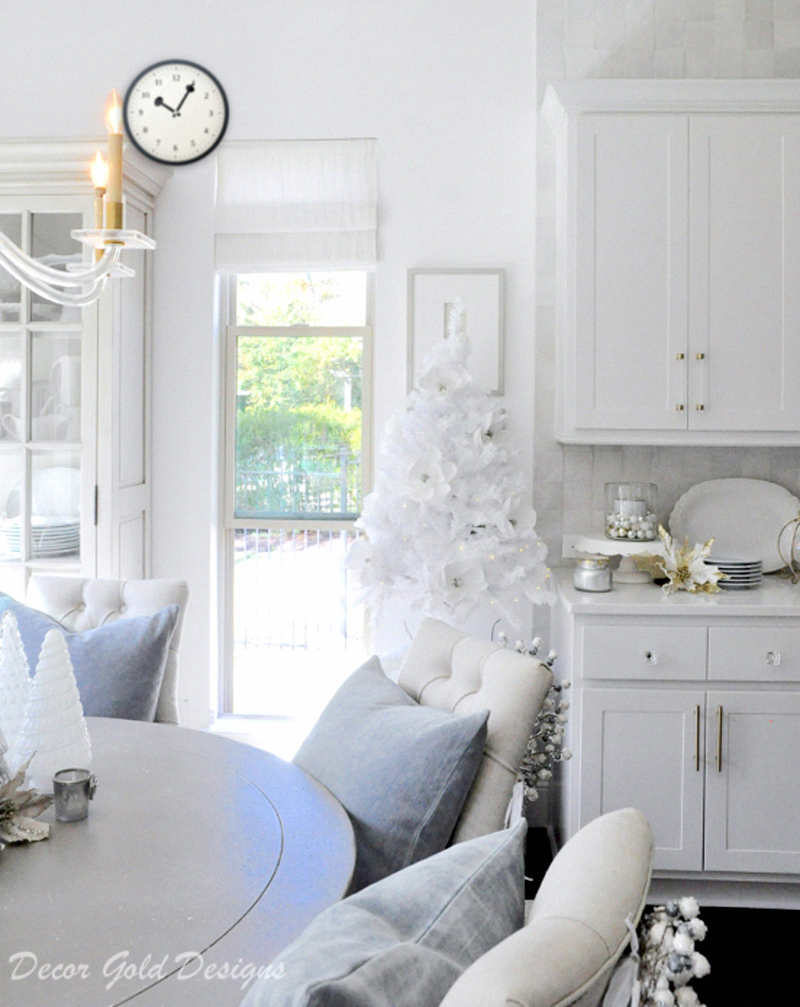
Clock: 10 h 05 min
